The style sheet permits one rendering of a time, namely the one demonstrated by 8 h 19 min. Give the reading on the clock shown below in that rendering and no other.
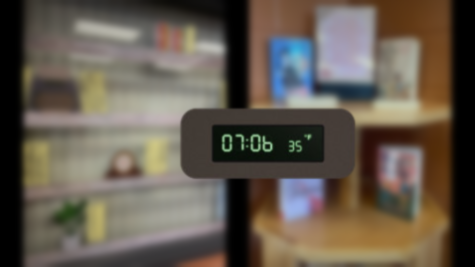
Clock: 7 h 06 min
